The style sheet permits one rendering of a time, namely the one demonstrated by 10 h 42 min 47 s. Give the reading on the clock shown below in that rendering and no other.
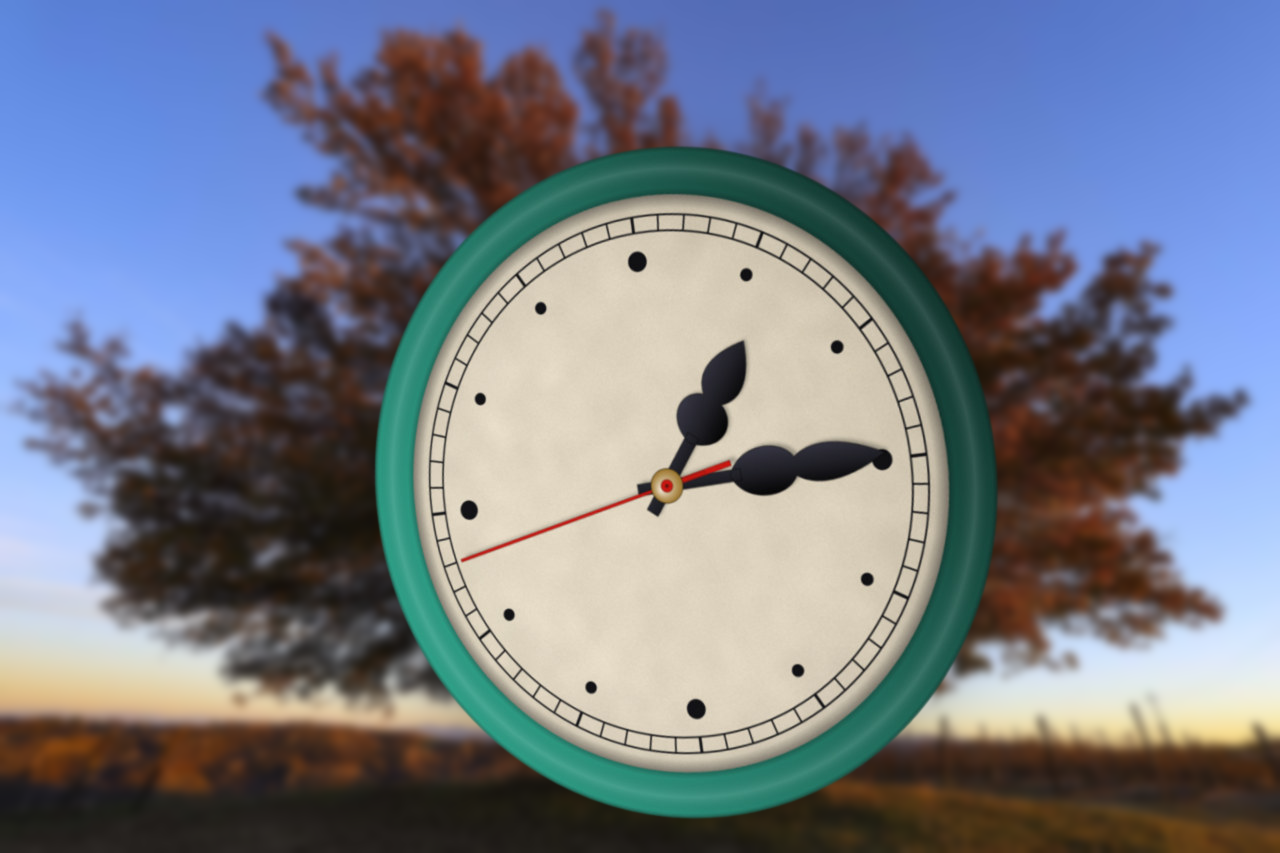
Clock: 1 h 14 min 43 s
